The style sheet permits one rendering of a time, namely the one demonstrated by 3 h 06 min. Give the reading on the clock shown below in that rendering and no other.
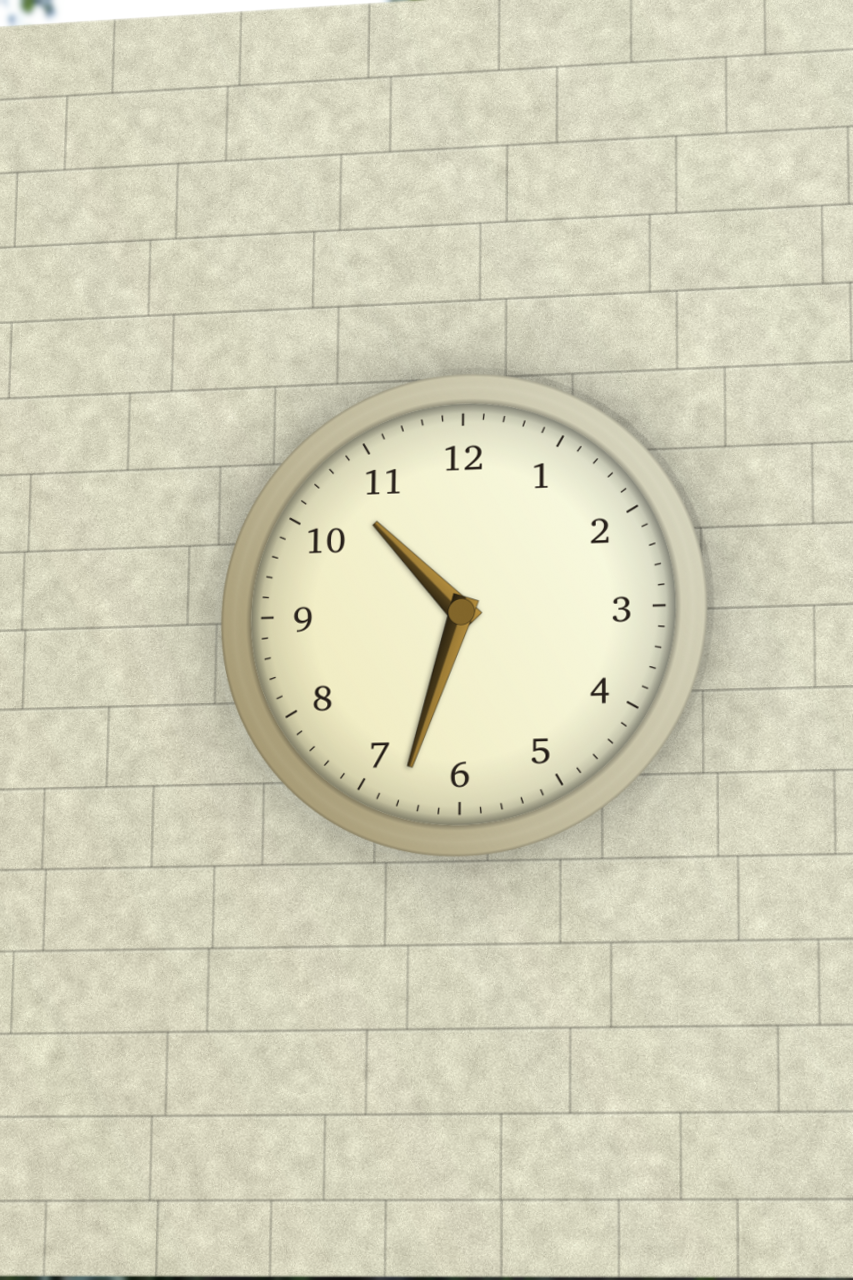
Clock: 10 h 33 min
